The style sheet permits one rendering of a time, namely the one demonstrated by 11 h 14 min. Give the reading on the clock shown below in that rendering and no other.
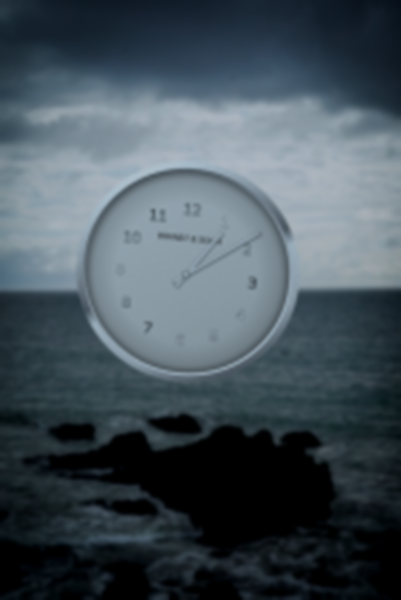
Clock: 1 h 09 min
